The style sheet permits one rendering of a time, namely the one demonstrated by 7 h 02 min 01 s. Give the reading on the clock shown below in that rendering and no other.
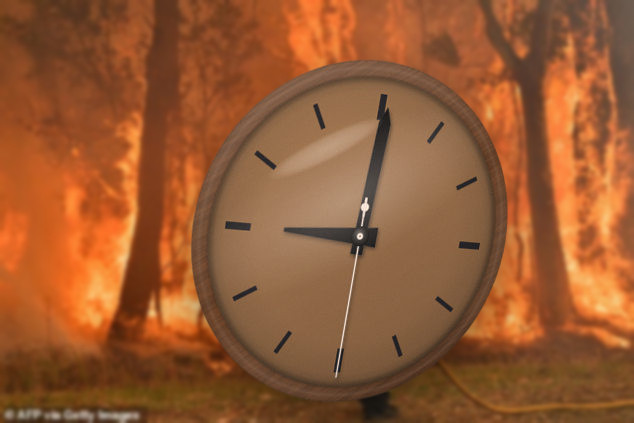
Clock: 9 h 00 min 30 s
